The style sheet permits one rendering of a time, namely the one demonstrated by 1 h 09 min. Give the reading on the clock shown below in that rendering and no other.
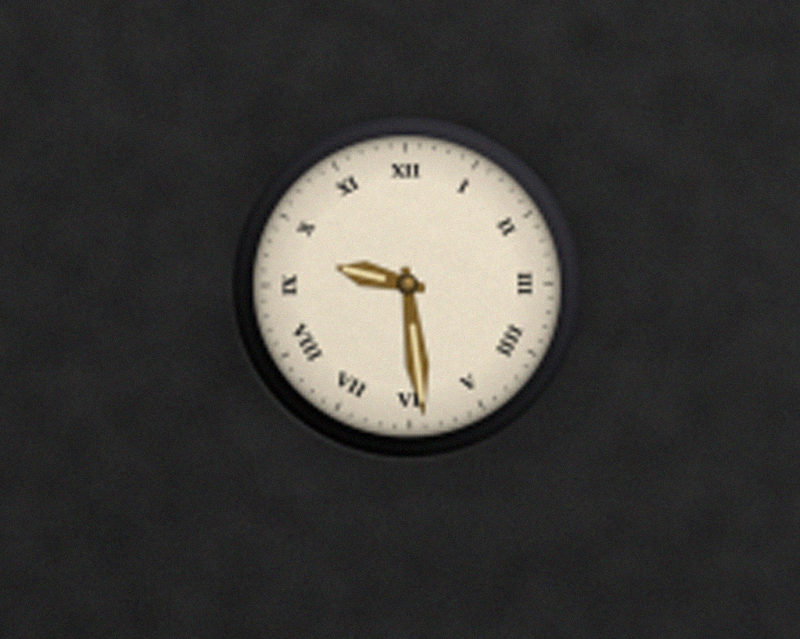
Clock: 9 h 29 min
